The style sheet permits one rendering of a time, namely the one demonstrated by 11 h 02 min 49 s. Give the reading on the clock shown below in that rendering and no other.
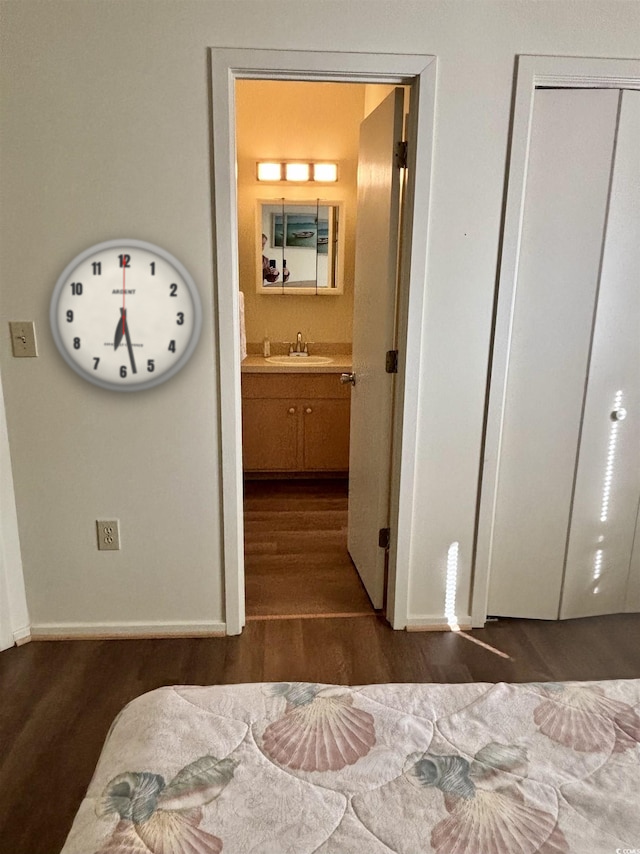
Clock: 6 h 28 min 00 s
